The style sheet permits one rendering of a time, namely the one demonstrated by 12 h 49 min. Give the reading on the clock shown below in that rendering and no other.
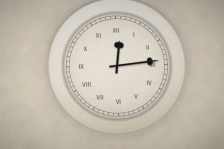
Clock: 12 h 14 min
